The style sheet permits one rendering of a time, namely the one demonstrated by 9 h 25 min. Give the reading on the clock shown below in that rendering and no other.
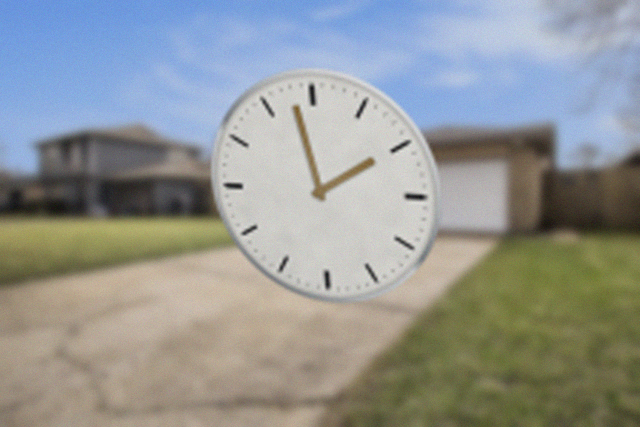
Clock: 1 h 58 min
